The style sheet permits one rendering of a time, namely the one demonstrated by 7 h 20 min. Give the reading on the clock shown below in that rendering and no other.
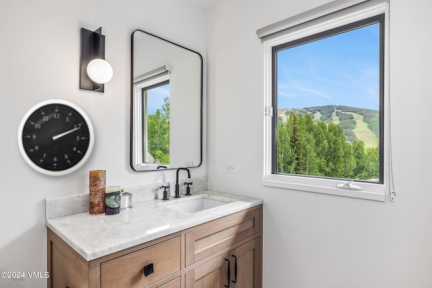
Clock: 2 h 11 min
